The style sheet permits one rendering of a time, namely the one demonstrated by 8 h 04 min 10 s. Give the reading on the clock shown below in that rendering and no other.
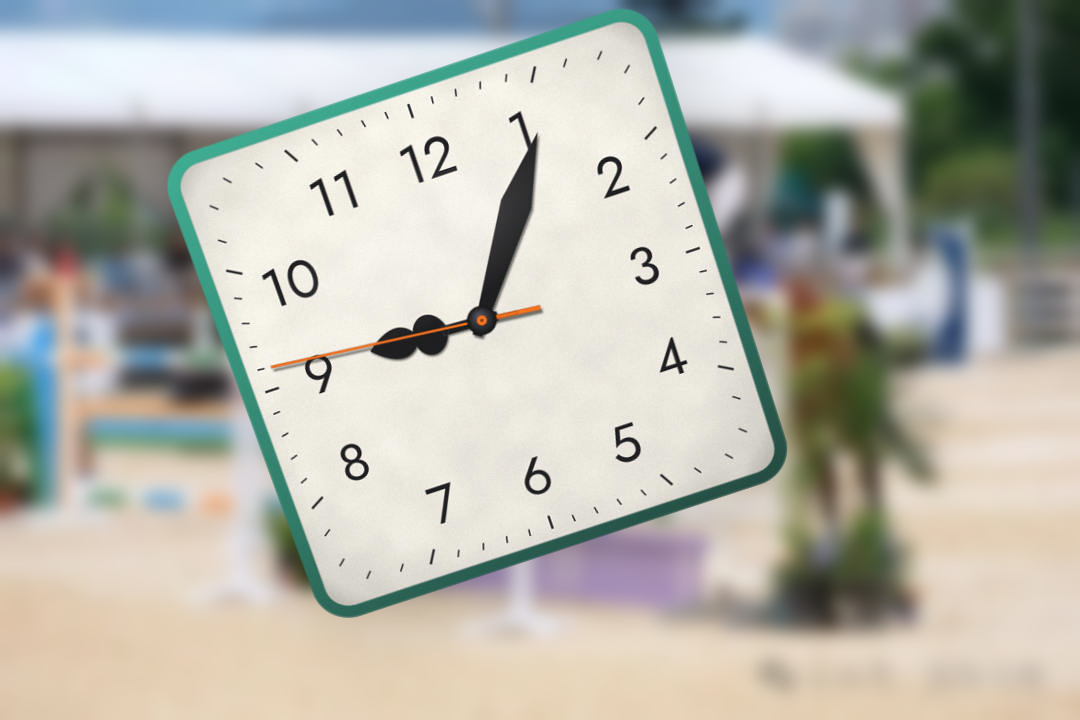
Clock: 9 h 05 min 46 s
